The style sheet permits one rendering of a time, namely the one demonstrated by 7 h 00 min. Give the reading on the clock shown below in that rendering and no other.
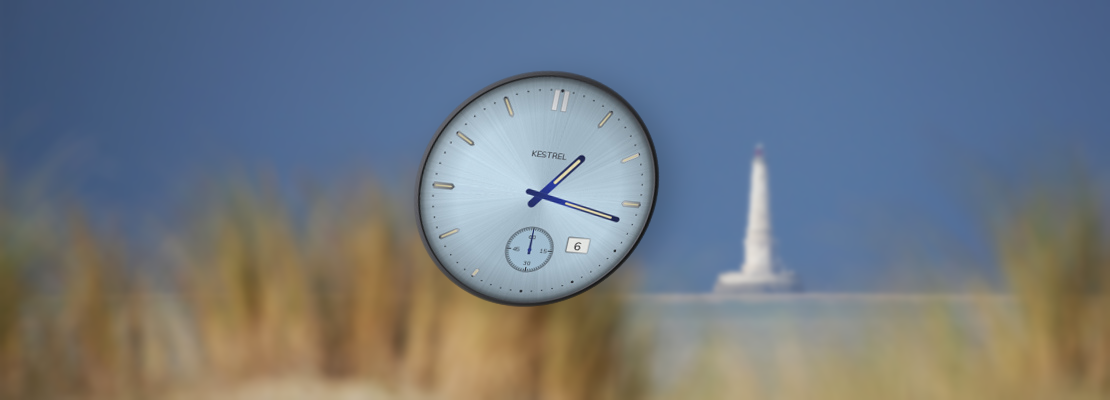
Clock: 1 h 17 min
